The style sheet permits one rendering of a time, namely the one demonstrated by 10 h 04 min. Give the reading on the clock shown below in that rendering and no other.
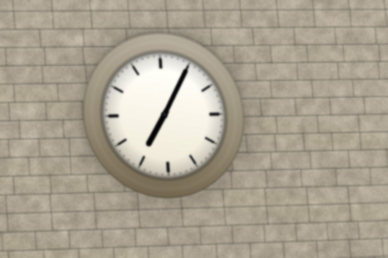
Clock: 7 h 05 min
